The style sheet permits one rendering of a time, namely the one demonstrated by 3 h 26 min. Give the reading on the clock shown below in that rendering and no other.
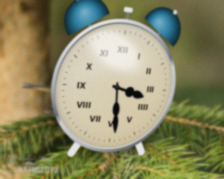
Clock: 3 h 29 min
